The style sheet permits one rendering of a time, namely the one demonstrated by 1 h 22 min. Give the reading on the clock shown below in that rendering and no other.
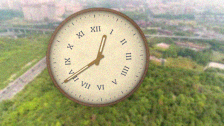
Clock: 12 h 40 min
